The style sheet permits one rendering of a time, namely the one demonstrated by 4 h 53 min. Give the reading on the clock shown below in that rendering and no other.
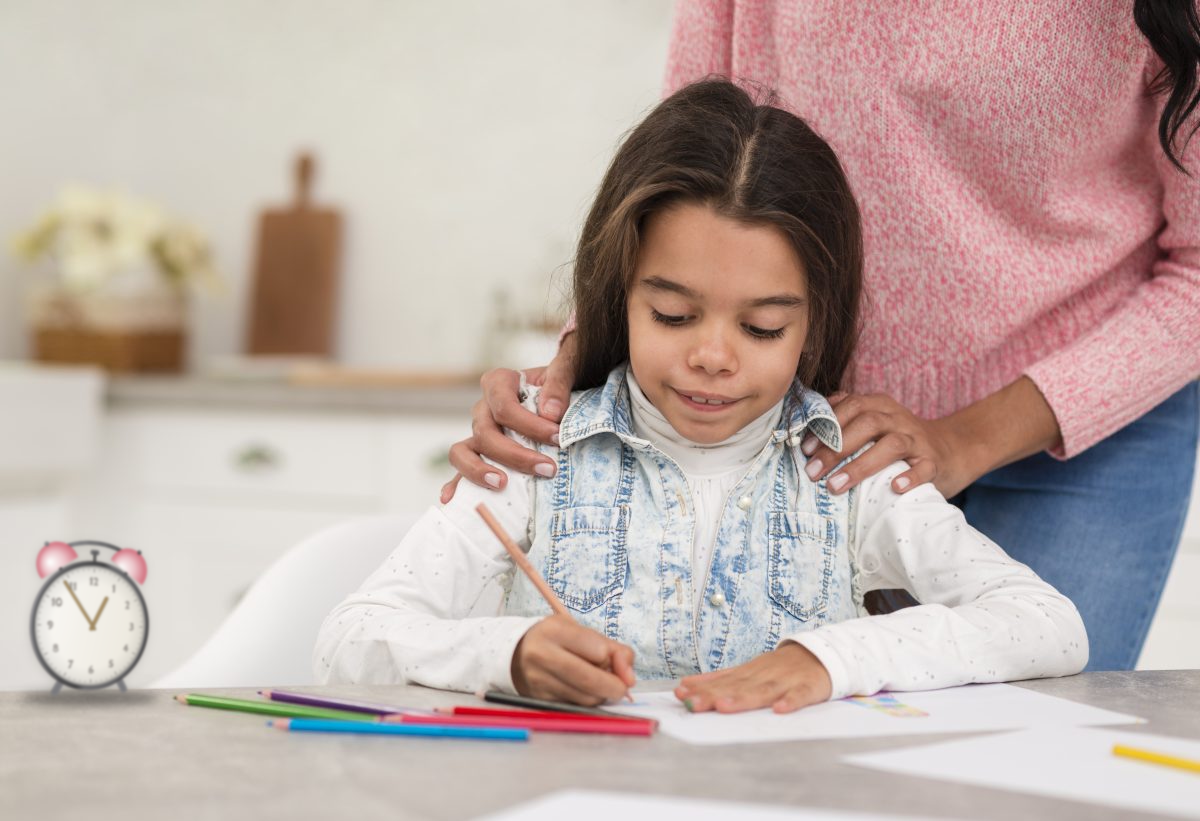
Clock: 12 h 54 min
